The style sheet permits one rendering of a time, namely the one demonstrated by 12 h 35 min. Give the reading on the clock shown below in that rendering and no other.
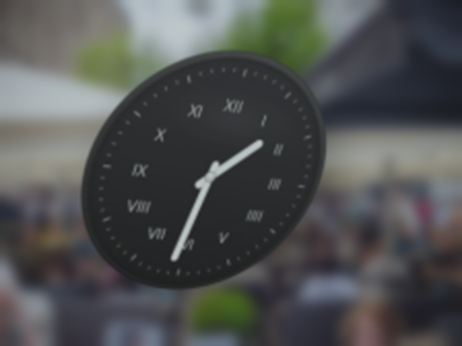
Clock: 1 h 31 min
